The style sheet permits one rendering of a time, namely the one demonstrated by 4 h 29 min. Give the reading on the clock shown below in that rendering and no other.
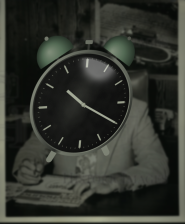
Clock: 10 h 20 min
